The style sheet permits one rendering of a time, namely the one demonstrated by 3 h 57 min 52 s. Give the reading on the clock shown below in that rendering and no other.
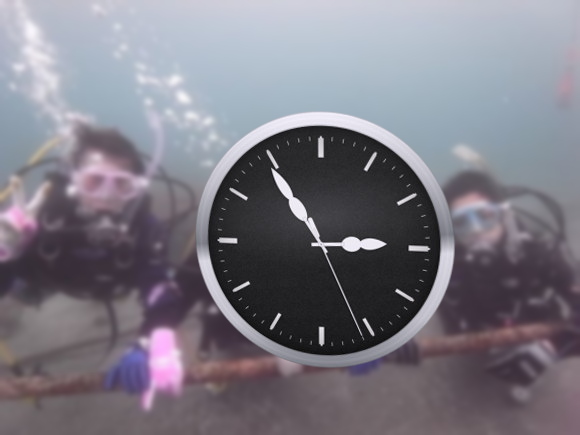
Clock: 2 h 54 min 26 s
